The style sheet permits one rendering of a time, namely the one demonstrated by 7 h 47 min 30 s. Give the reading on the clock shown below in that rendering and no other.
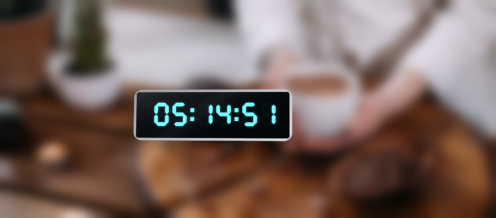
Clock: 5 h 14 min 51 s
